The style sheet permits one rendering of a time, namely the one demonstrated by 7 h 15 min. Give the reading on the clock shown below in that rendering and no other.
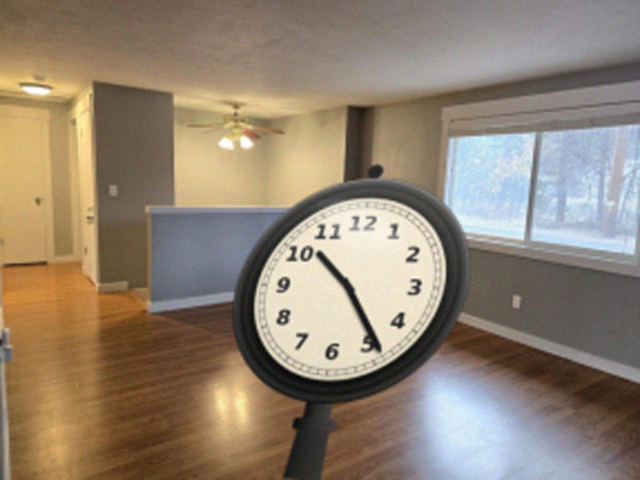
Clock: 10 h 24 min
